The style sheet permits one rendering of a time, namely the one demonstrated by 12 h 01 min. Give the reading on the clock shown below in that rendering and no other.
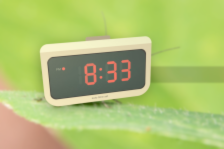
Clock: 8 h 33 min
